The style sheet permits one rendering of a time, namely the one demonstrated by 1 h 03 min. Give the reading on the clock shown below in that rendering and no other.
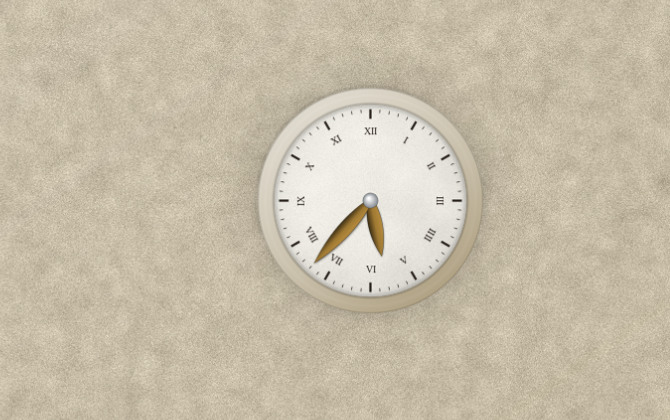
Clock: 5 h 37 min
